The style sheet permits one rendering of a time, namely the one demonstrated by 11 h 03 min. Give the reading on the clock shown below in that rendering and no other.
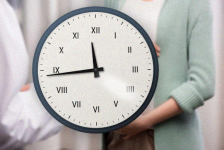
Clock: 11 h 44 min
